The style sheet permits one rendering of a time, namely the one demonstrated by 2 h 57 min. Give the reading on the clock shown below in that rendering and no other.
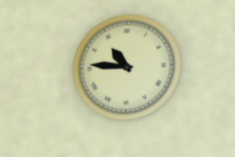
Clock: 10 h 46 min
